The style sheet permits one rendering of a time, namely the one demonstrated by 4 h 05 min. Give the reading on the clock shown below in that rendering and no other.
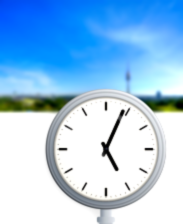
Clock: 5 h 04 min
